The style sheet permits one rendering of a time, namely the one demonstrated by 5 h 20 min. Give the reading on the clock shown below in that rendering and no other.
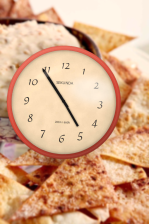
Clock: 4 h 54 min
